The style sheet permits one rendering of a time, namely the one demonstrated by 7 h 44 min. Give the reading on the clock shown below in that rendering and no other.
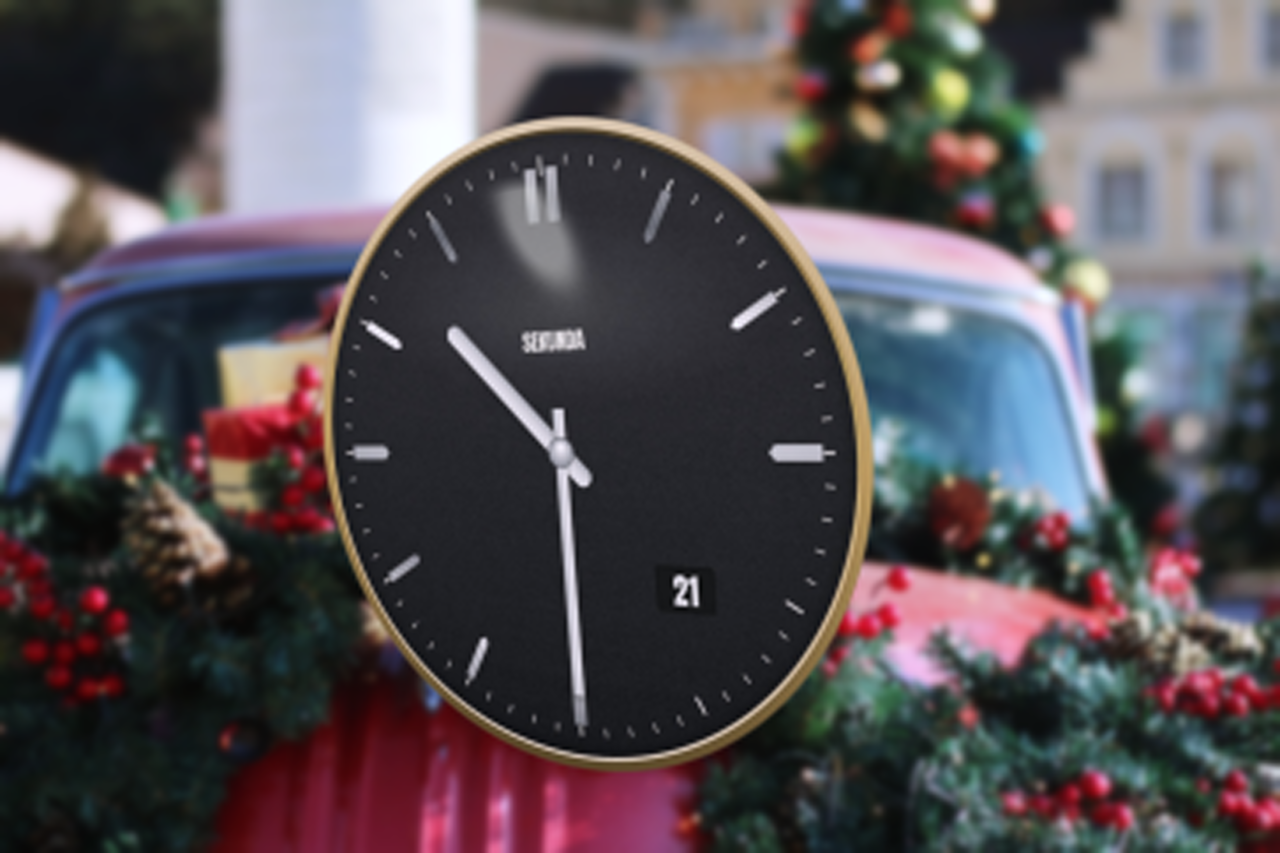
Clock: 10 h 30 min
